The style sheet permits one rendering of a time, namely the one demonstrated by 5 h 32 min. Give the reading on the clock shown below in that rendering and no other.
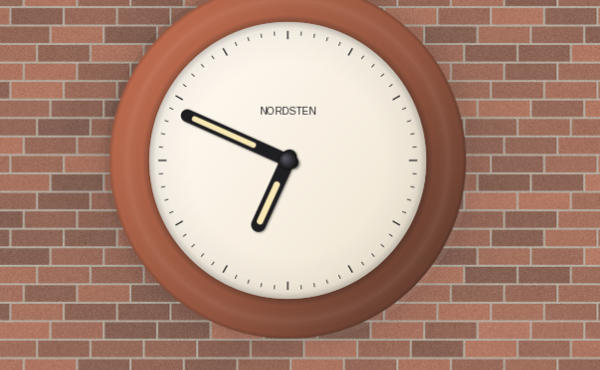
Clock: 6 h 49 min
